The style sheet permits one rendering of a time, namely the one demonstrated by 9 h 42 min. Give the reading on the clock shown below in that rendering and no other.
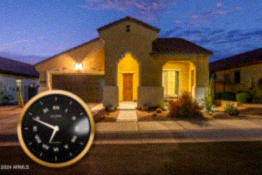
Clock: 6 h 49 min
